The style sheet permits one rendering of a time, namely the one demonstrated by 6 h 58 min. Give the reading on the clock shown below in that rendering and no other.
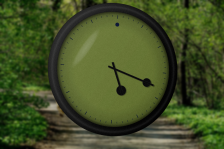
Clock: 5 h 18 min
